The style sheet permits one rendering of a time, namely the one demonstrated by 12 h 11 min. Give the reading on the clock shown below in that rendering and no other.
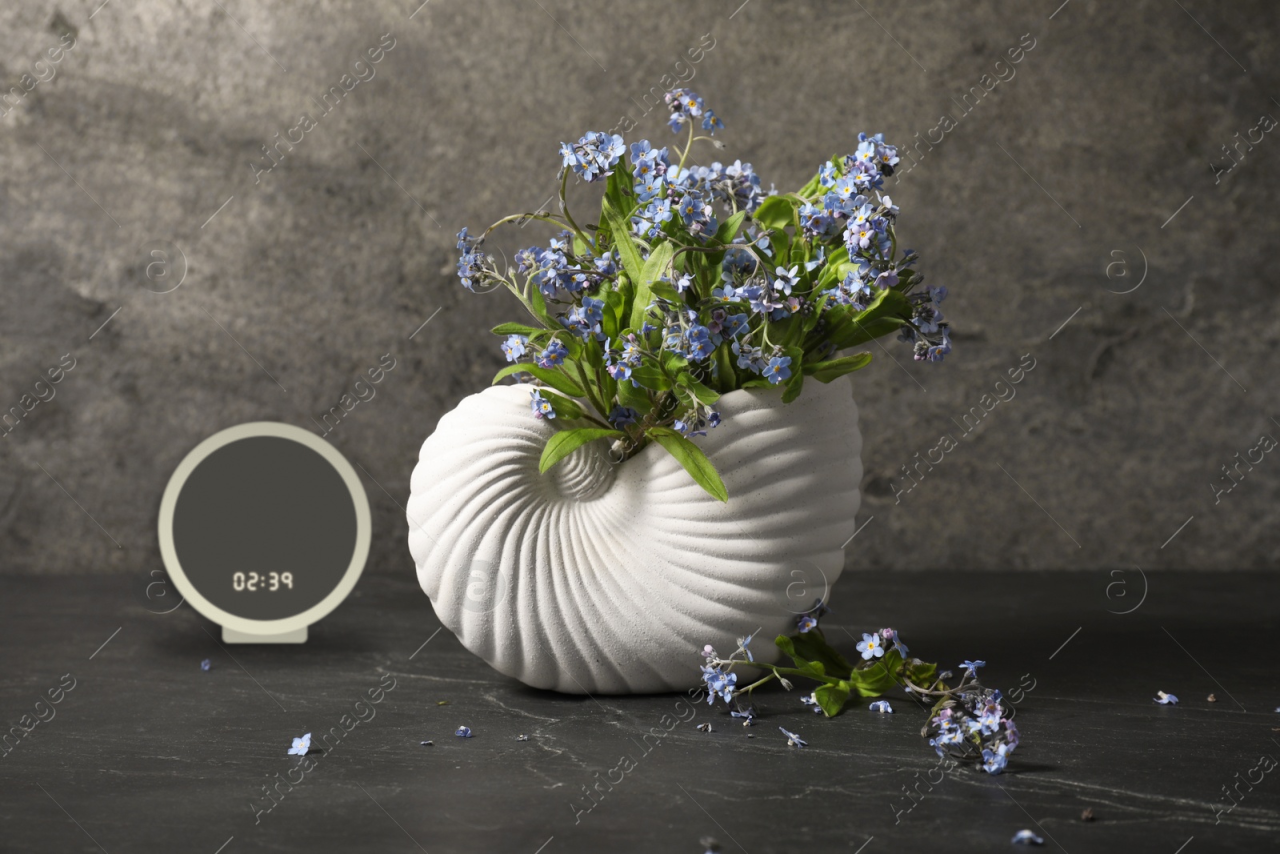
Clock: 2 h 39 min
